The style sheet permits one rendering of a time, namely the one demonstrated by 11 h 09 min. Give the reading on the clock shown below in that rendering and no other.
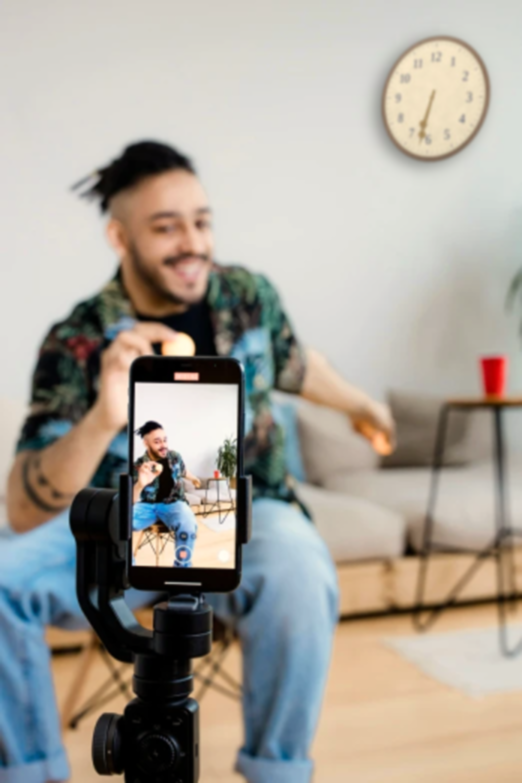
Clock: 6 h 32 min
